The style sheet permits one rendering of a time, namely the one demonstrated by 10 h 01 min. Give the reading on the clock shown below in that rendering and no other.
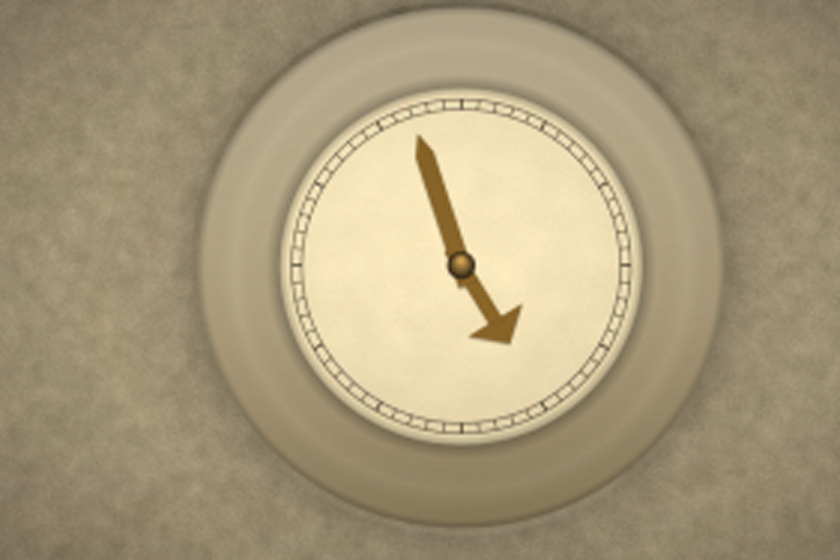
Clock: 4 h 57 min
